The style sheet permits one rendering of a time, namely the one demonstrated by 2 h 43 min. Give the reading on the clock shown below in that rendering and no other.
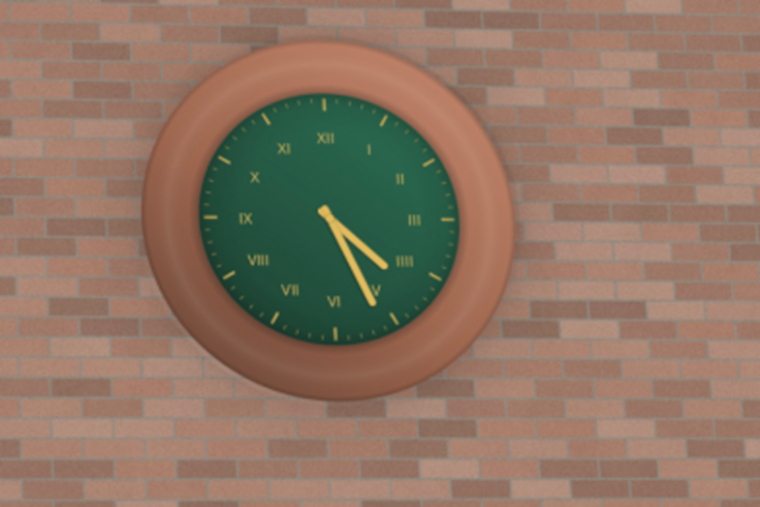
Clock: 4 h 26 min
